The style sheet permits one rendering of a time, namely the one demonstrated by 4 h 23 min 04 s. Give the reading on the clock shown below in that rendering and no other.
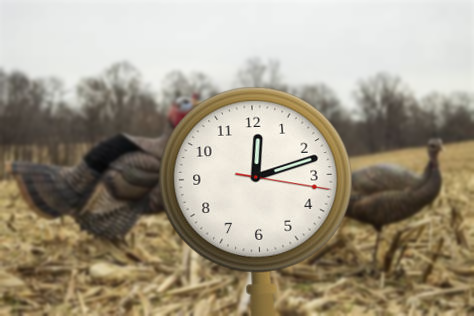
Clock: 12 h 12 min 17 s
